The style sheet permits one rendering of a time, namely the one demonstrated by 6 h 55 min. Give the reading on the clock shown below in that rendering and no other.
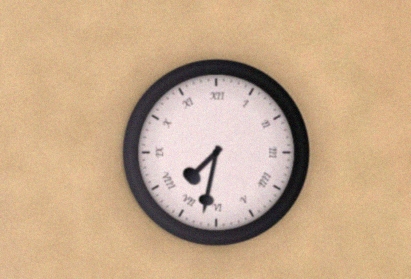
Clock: 7 h 32 min
